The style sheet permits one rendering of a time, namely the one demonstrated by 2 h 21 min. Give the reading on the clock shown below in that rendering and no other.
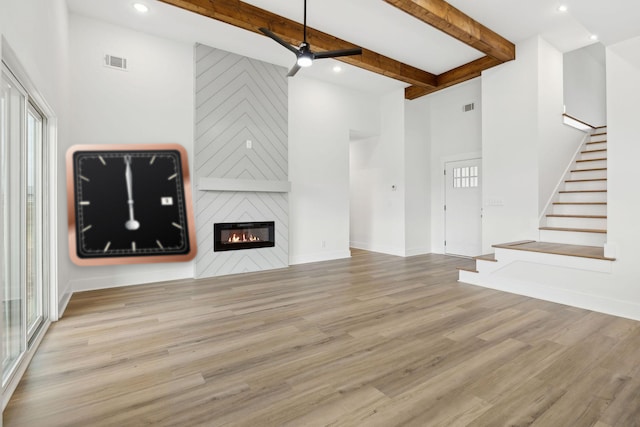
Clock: 6 h 00 min
